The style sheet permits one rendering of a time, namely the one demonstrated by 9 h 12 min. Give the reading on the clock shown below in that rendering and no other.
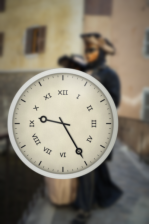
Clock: 9 h 25 min
